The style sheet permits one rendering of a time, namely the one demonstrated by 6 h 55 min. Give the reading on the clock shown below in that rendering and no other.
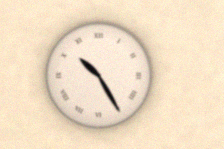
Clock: 10 h 25 min
